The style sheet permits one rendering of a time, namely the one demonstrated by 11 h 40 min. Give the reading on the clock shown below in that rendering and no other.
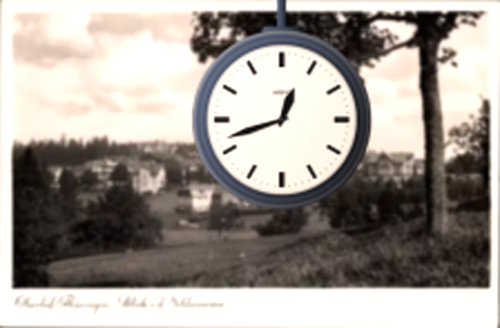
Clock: 12 h 42 min
